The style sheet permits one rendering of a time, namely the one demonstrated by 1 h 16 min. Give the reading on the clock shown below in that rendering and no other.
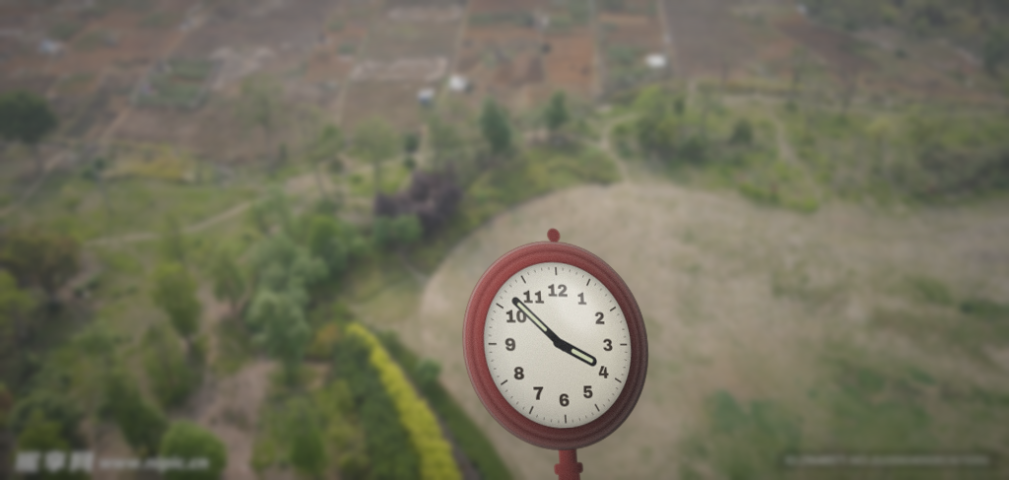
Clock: 3 h 52 min
